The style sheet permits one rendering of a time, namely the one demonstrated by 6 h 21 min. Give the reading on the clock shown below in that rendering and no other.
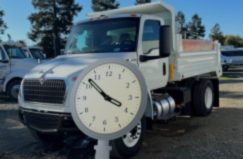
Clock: 3 h 52 min
